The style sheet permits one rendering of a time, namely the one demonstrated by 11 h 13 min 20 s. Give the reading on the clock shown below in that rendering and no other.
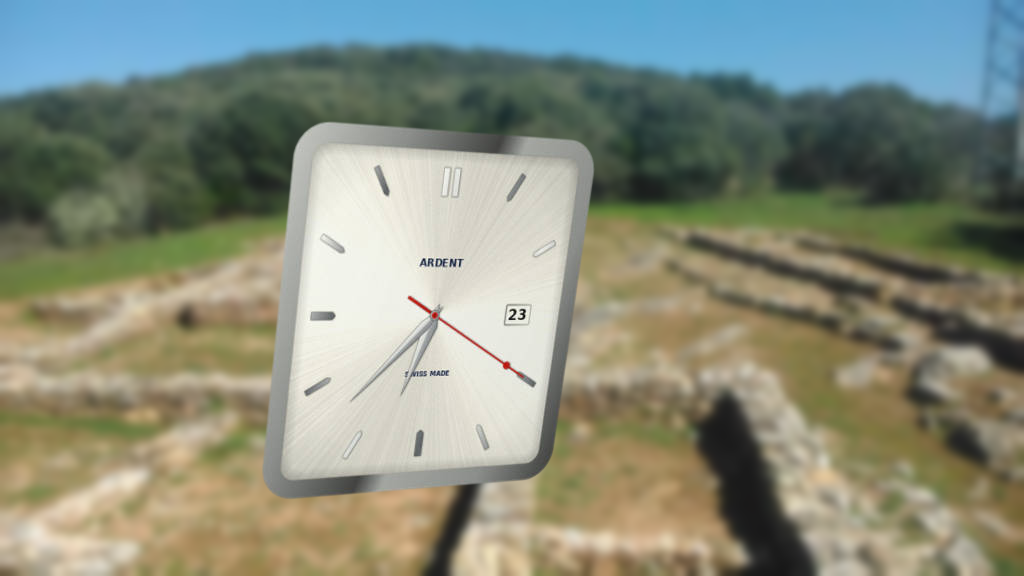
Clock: 6 h 37 min 20 s
